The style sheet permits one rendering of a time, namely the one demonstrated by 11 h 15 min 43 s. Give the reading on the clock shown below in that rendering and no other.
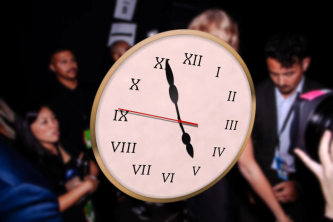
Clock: 4 h 55 min 46 s
